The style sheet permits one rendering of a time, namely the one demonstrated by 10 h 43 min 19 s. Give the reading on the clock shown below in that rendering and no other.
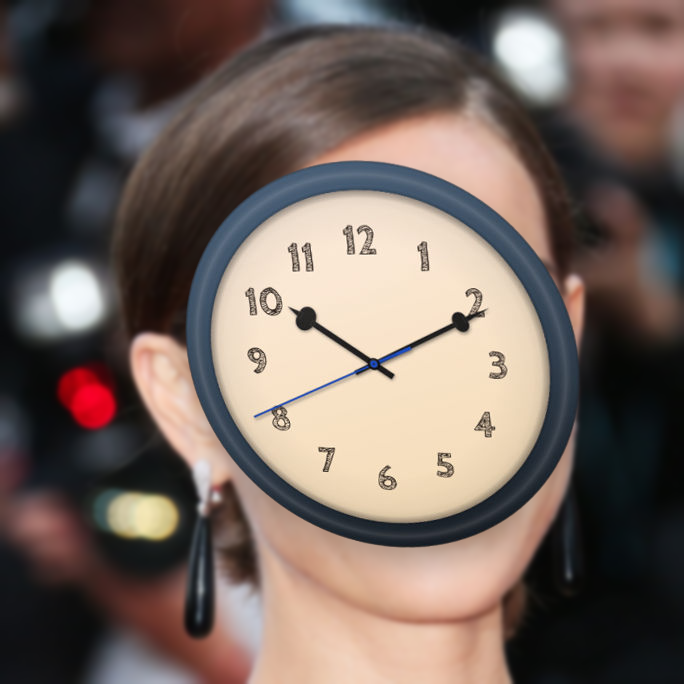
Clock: 10 h 10 min 41 s
